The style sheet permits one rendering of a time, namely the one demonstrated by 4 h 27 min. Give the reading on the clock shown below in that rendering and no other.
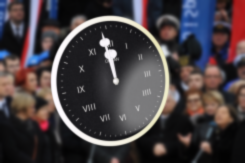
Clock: 11 h 59 min
